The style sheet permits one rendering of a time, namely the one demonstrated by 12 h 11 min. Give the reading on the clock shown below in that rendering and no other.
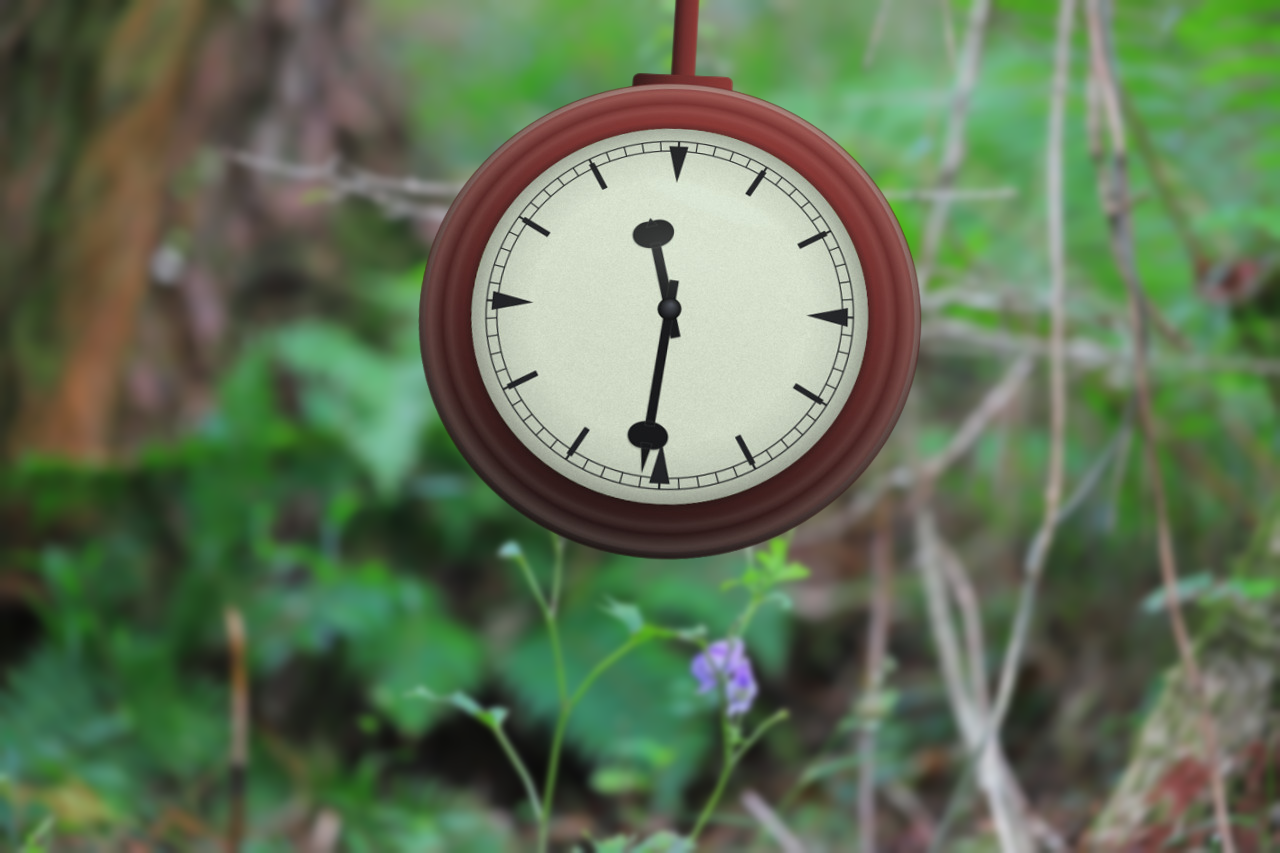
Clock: 11 h 31 min
